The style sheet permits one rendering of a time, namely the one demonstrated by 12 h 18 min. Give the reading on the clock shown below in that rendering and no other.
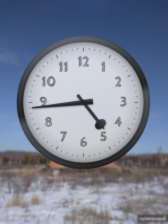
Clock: 4 h 44 min
